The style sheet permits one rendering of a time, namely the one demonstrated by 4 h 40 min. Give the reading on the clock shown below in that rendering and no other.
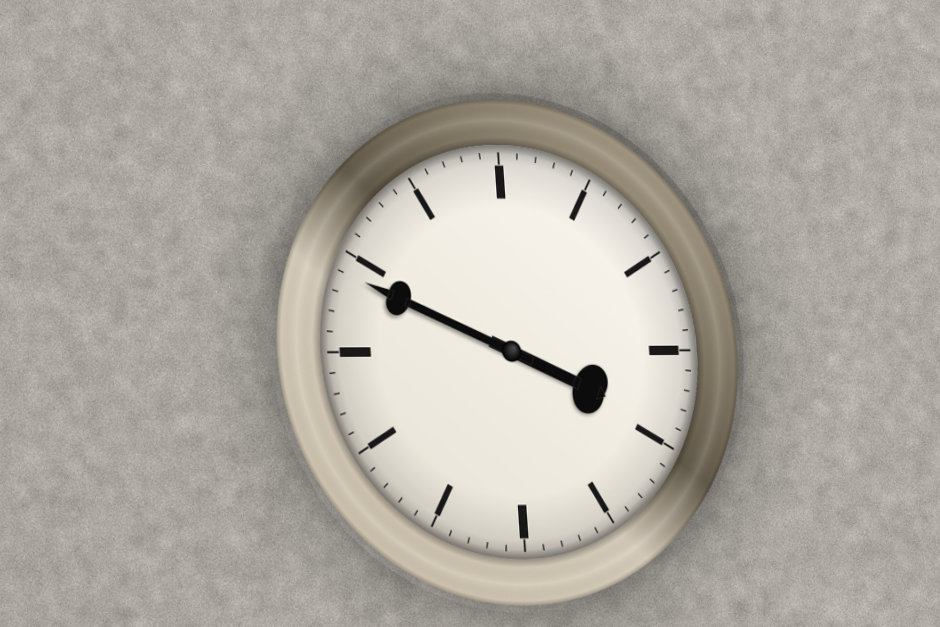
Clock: 3 h 49 min
